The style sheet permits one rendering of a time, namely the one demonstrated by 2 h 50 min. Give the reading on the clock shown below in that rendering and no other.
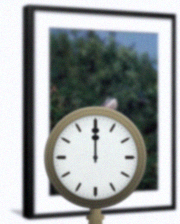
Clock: 12 h 00 min
